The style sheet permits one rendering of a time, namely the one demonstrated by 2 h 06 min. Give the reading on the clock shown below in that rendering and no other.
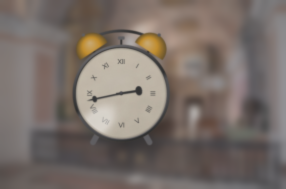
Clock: 2 h 43 min
